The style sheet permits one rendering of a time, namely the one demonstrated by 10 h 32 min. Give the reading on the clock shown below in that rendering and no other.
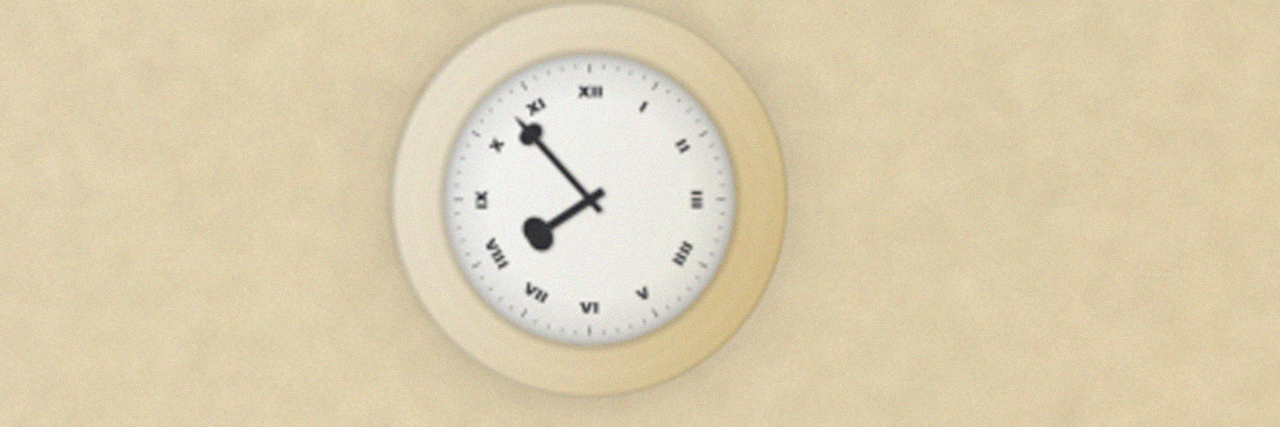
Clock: 7 h 53 min
